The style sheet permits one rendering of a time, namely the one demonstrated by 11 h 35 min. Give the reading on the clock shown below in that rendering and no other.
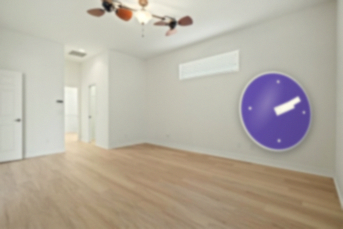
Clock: 2 h 10 min
